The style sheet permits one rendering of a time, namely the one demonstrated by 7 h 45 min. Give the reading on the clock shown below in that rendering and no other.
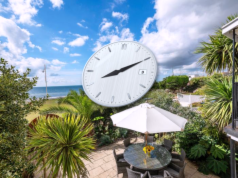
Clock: 8 h 10 min
